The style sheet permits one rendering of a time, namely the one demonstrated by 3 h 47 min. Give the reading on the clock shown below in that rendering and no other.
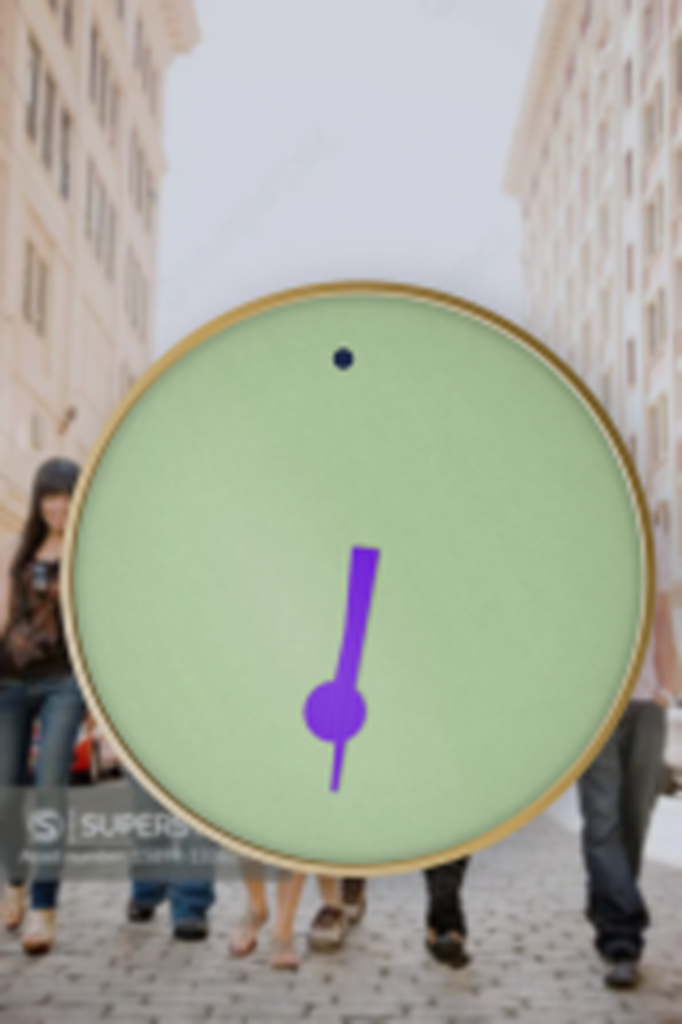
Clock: 6 h 32 min
